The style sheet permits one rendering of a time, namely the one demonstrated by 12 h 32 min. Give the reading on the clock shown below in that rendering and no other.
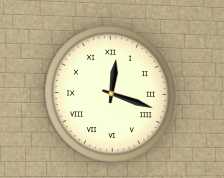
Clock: 12 h 18 min
